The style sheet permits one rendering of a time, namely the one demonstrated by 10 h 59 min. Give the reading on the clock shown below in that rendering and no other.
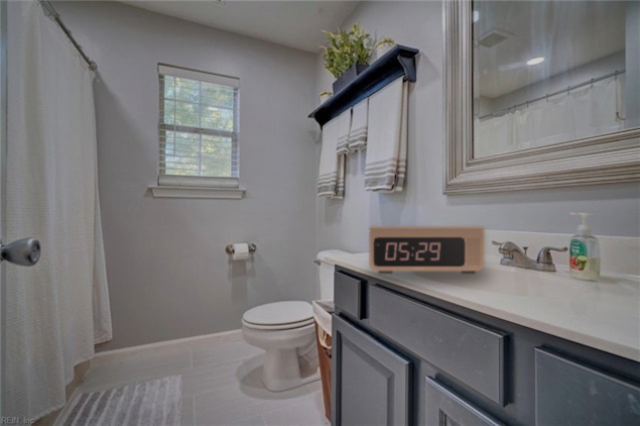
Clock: 5 h 29 min
